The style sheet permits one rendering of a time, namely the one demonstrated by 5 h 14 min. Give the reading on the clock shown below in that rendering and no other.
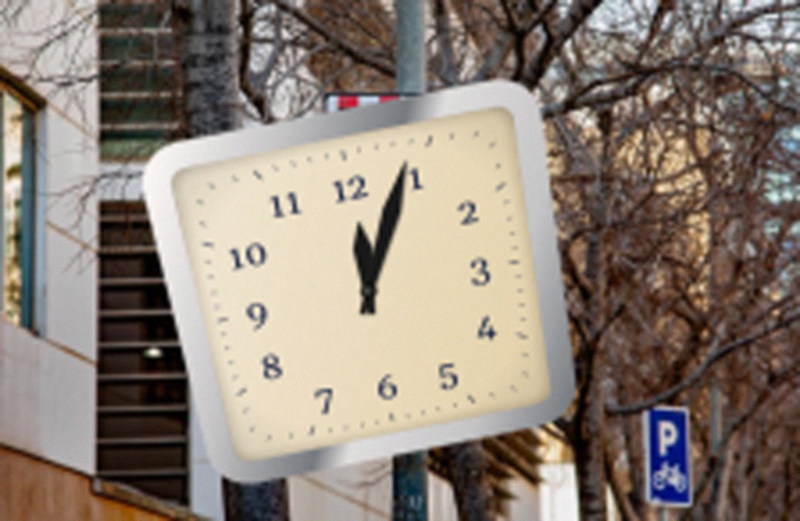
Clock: 12 h 04 min
